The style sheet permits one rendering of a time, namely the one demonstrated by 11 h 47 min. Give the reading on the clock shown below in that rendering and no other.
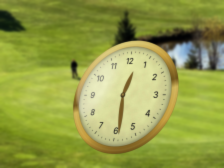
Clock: 12 h 29 min
